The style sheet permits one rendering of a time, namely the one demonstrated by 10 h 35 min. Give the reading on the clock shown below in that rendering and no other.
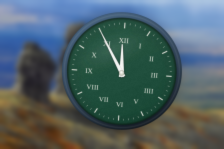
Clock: 11 h 55 min
